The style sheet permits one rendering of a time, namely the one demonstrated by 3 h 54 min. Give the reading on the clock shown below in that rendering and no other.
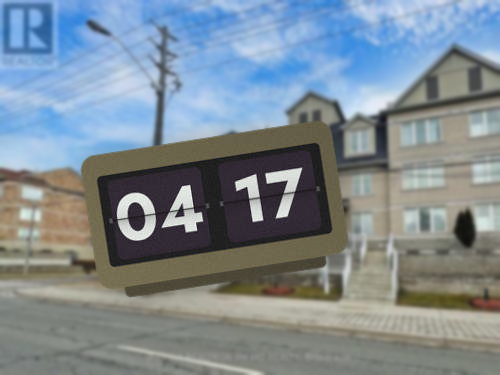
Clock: 4 h 17 min
